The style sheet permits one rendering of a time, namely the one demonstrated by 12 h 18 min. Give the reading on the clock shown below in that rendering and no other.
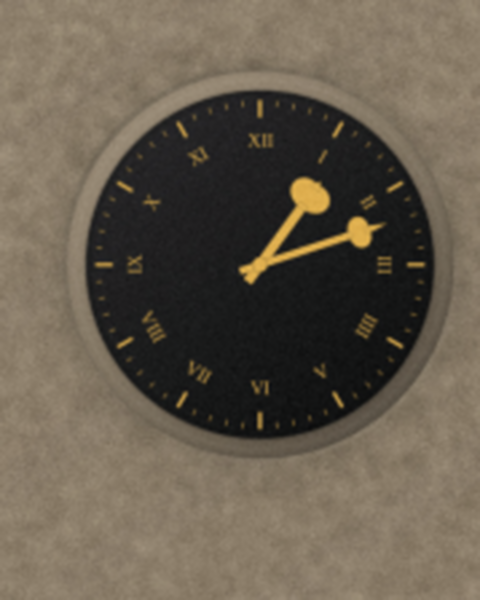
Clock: 1 h 12 min
